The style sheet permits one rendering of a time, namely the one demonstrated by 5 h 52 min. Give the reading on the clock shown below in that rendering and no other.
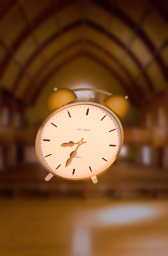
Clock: 8 h 33 min
